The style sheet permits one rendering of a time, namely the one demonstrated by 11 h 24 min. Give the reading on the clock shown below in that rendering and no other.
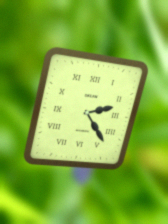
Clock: 2 h 23 min
